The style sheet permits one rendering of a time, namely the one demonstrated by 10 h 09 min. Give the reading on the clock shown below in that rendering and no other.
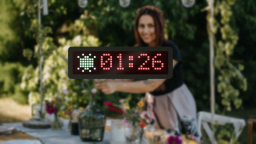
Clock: 1 h 26 min
